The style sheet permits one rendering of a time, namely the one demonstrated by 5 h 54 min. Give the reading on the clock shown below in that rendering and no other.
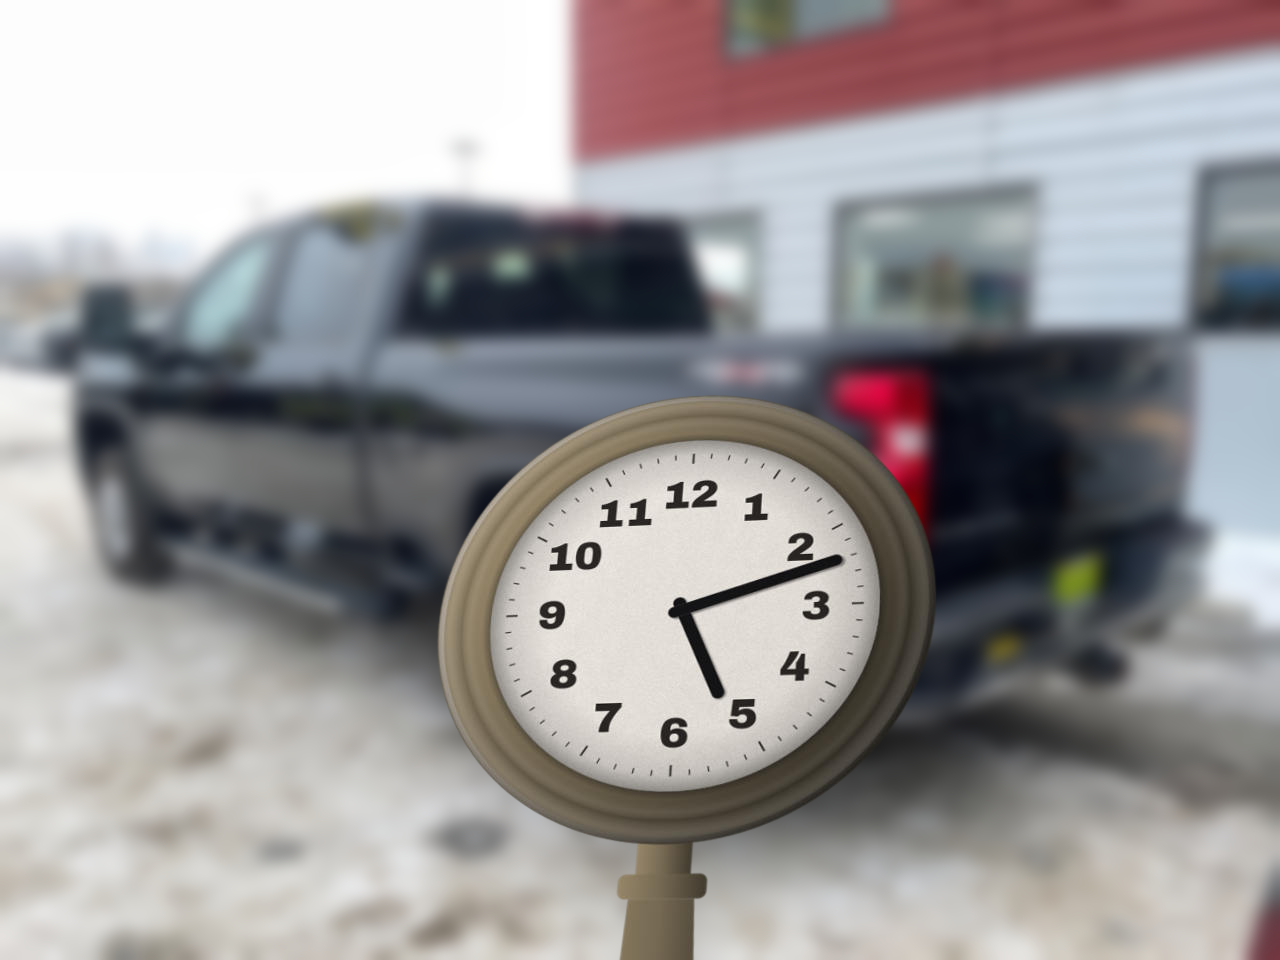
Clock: 5 h 12 min
